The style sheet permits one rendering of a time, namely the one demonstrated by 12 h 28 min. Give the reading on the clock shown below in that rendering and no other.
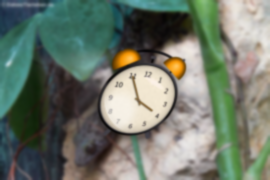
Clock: 3 h 55 min
